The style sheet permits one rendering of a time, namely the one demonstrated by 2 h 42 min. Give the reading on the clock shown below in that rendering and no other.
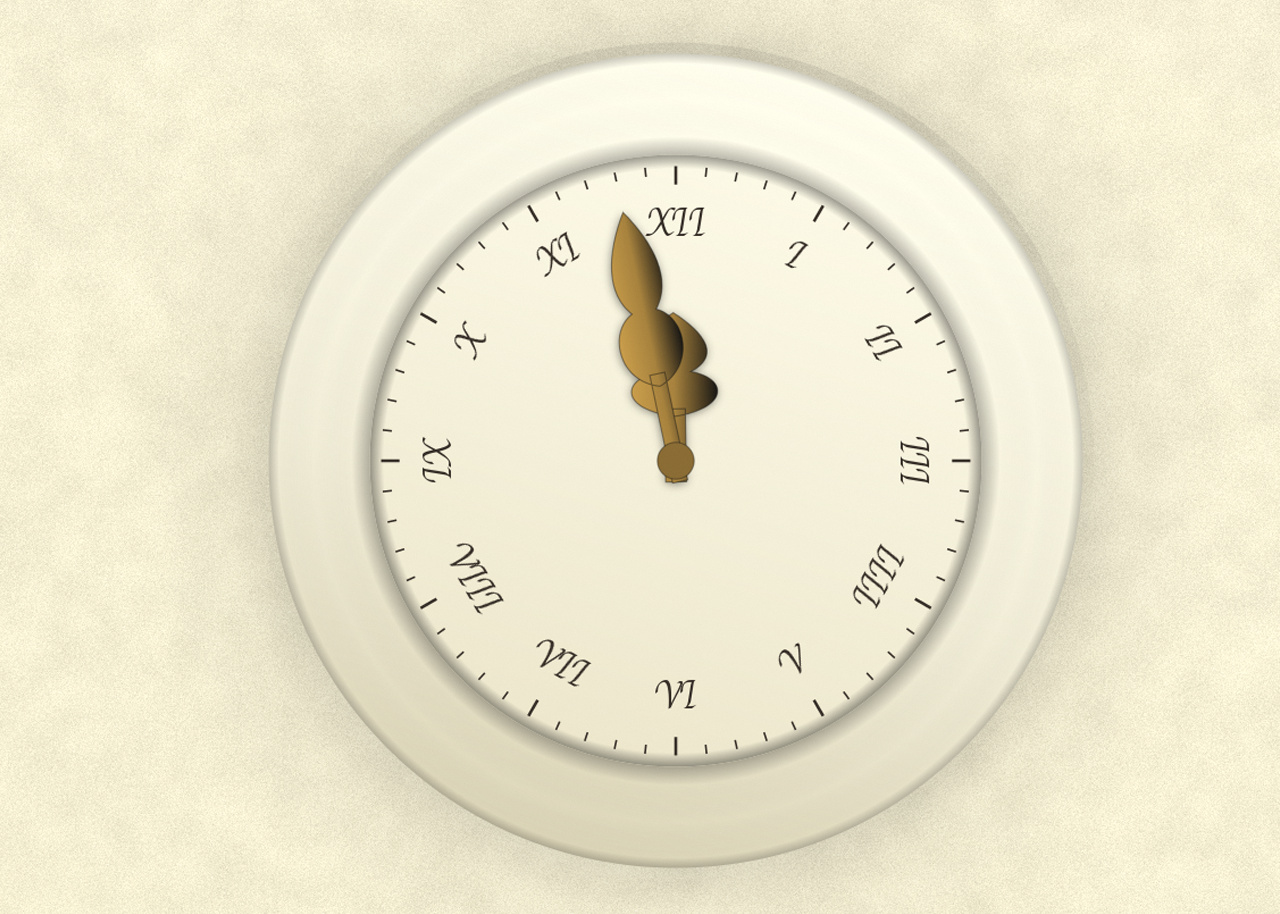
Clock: 11 h 58 min
